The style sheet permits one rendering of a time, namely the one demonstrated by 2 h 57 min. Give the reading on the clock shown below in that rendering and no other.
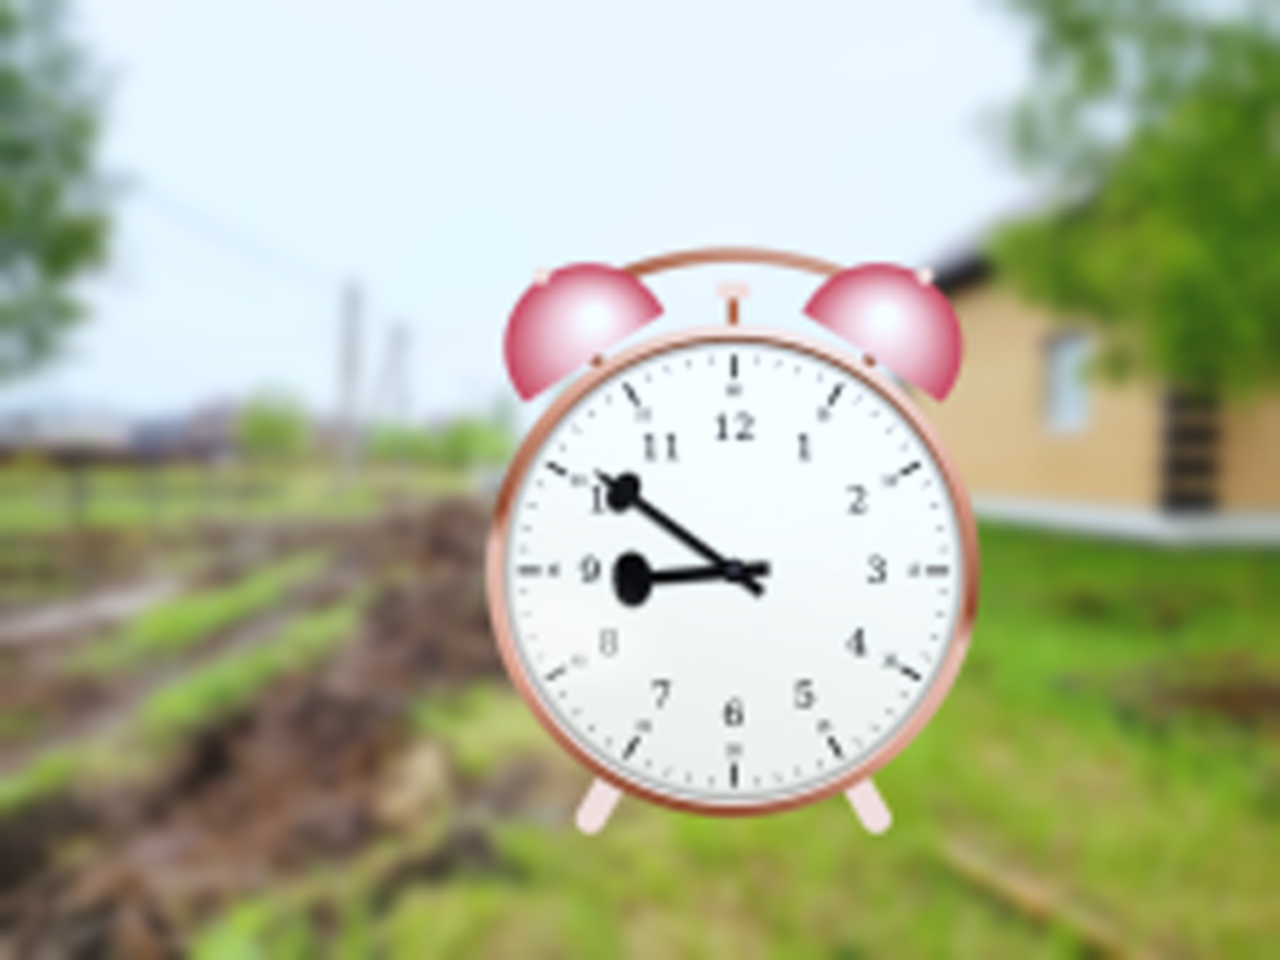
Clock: 8 h 51 min
